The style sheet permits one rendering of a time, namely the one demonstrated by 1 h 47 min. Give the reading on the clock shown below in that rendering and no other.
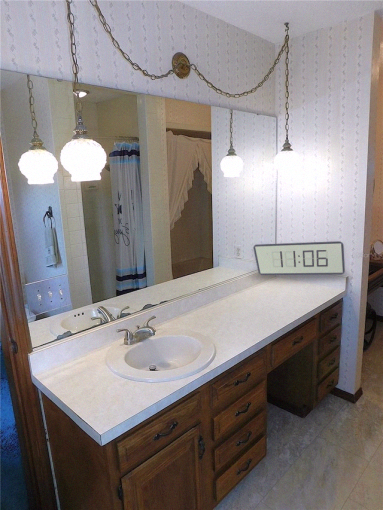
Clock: 11 h 06 min
